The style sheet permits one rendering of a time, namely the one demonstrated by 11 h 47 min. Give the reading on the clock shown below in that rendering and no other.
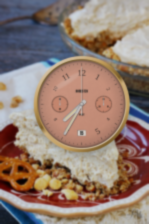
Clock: 7 h 35 min
